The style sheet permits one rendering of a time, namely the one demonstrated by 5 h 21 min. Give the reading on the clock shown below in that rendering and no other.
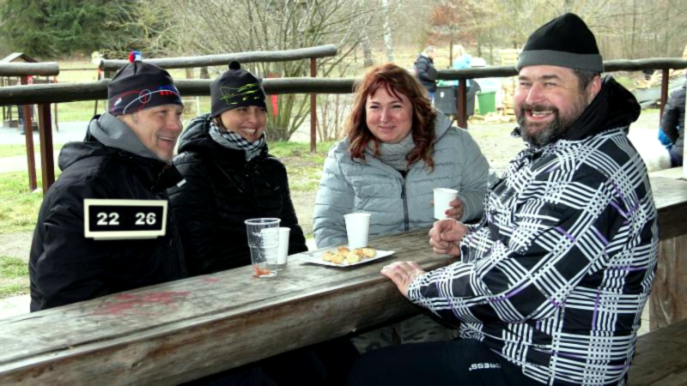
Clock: 22 h 26 min
